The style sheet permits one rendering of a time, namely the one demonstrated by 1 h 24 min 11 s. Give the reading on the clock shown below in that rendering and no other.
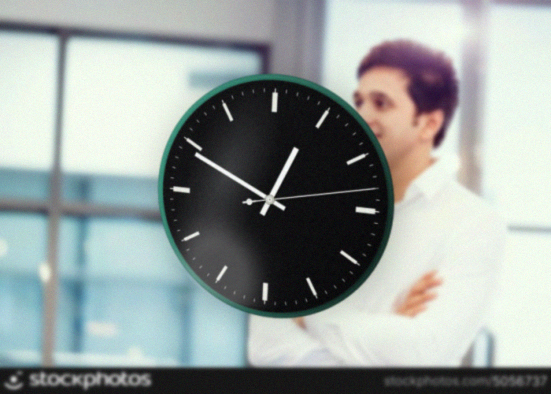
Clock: 12 h 49 min 13 s
